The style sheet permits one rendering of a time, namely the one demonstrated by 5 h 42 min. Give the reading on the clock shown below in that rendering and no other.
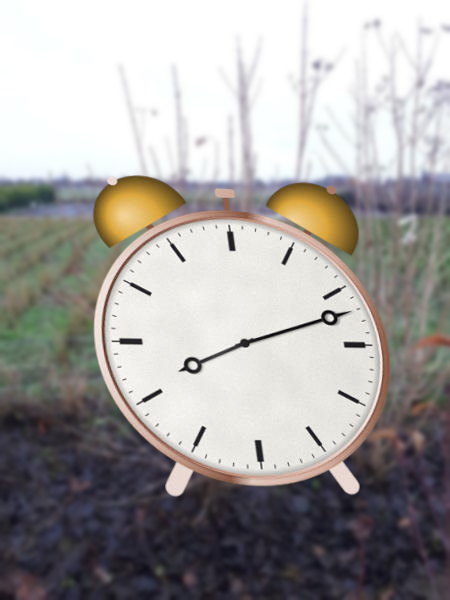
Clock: 8 h 12 min
